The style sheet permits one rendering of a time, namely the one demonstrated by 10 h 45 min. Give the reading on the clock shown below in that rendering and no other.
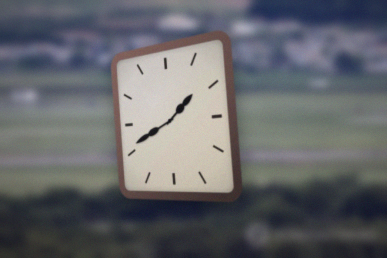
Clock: 1 h 41 min
